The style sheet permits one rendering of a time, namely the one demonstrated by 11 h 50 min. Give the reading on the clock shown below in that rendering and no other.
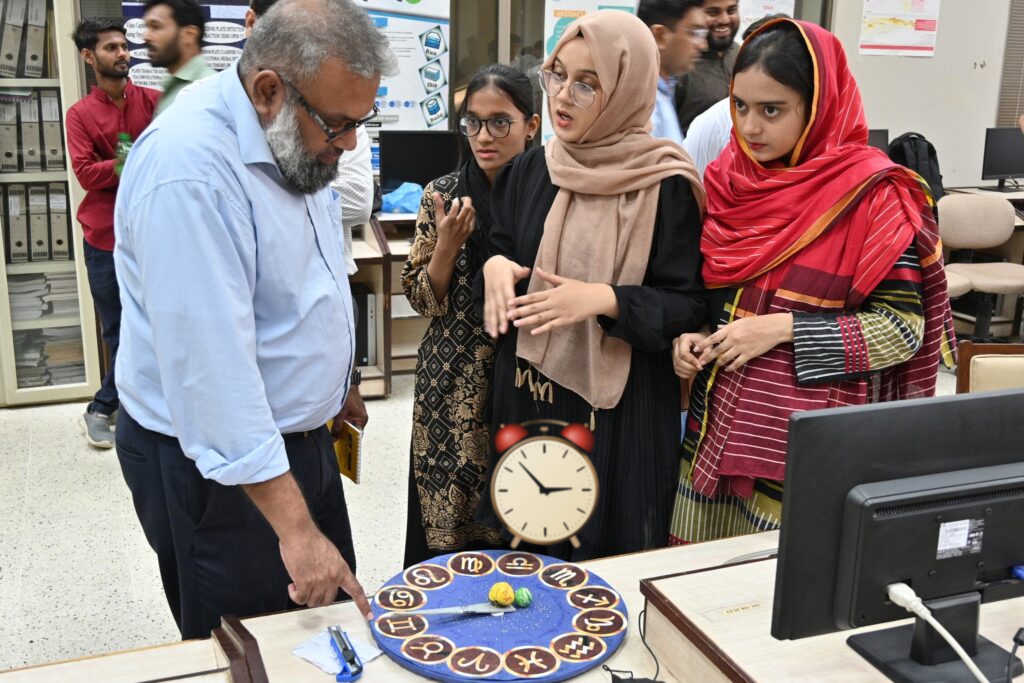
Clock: 2 h 53 min
